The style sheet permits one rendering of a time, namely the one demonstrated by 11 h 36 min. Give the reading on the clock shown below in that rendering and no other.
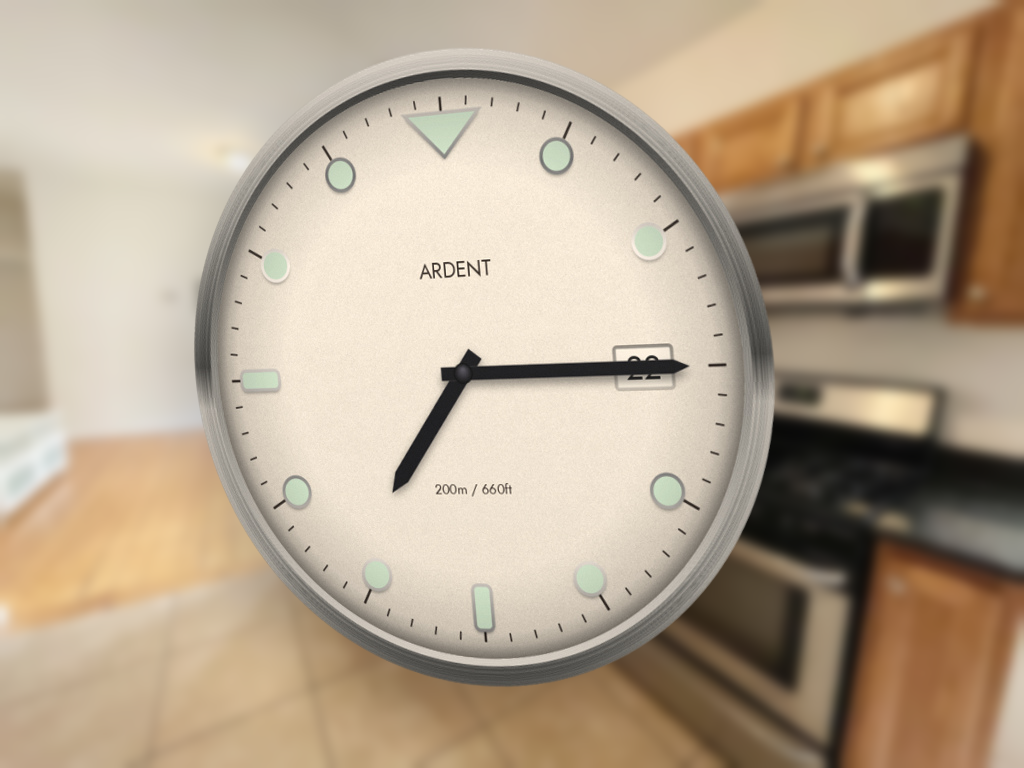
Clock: 7 h 15 min
